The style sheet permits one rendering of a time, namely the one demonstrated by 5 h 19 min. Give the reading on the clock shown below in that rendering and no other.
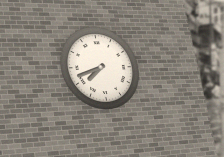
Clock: 7 h 42 min
